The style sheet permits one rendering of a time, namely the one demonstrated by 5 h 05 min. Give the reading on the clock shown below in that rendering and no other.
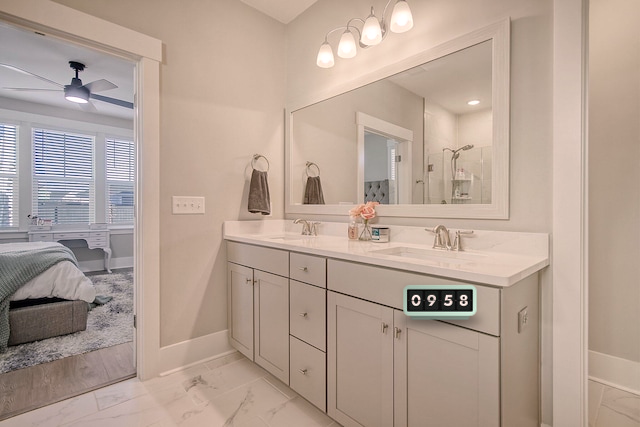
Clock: 9 h 58 min
